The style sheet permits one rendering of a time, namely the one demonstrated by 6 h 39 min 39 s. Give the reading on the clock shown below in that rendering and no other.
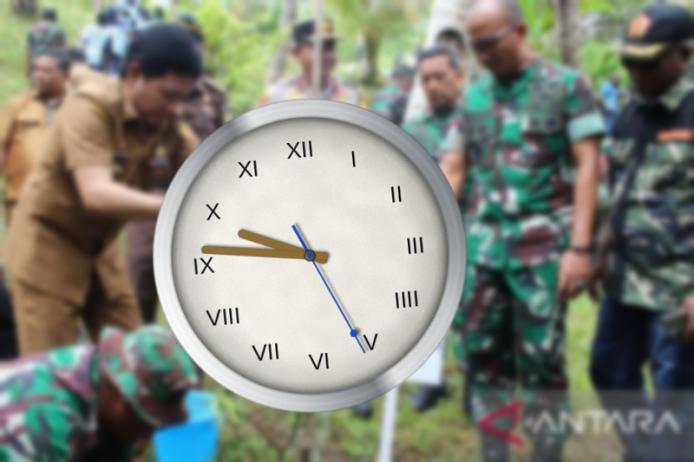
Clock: 9 h 46 min 26 s
